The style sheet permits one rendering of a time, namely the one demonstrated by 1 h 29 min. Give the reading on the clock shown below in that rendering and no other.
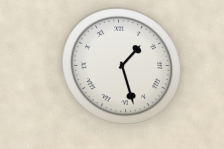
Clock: 1 h 28 min
